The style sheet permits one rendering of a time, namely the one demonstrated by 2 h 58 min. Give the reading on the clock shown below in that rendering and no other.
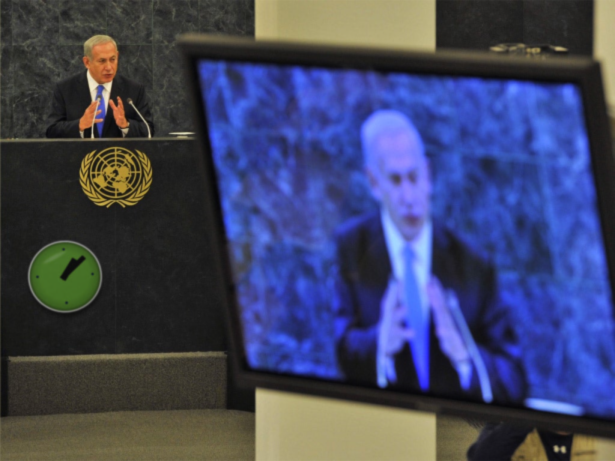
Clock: 1 h 08 min
